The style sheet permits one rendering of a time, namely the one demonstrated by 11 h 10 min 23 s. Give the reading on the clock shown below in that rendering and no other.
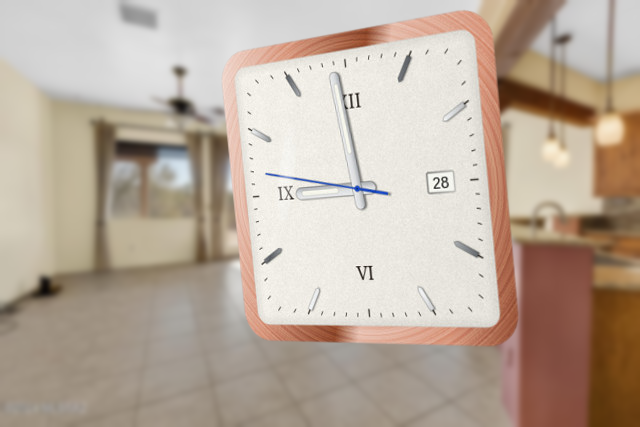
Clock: 8 h 58 min 47 s
